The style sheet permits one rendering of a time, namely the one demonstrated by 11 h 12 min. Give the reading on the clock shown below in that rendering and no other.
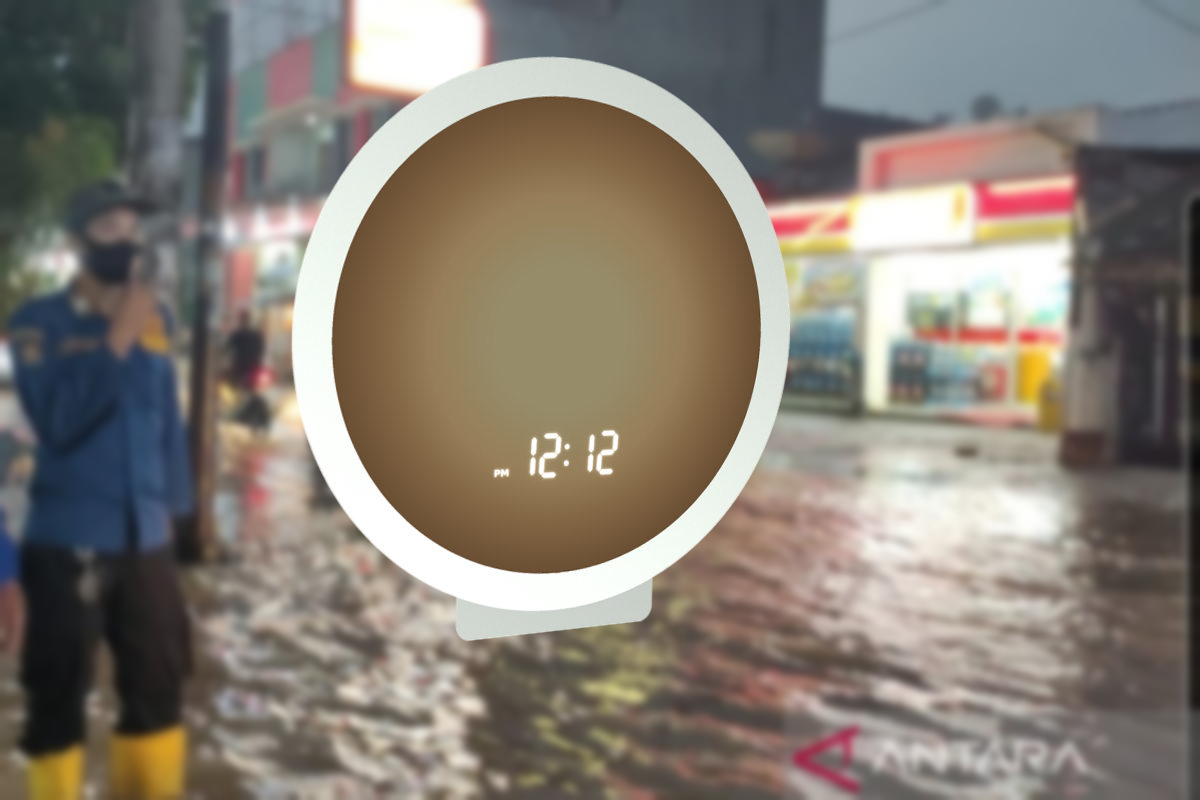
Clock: 12 h 12 min
